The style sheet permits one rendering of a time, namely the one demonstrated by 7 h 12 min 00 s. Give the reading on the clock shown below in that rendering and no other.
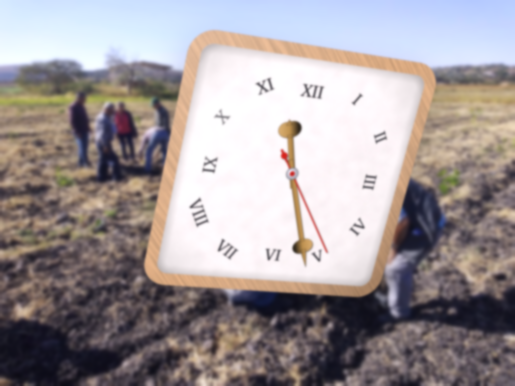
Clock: 11 h 26 min 24 s
